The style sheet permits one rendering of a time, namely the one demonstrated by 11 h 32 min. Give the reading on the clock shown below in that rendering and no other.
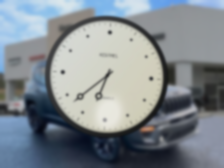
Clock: 6 h 38 min
